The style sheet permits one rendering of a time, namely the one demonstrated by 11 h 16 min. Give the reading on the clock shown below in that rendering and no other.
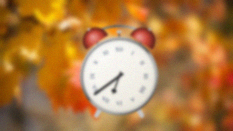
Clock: 6 h 39 min
